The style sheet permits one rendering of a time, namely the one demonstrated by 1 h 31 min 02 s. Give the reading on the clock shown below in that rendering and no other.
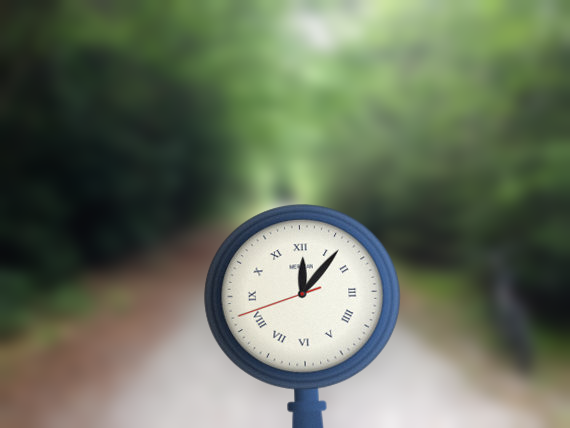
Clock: 12 h 06 min 42 s
